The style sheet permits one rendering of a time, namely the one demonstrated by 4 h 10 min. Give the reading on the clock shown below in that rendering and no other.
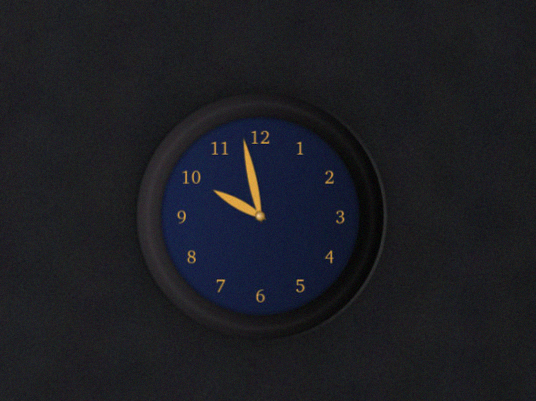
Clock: 9 h 58 min
